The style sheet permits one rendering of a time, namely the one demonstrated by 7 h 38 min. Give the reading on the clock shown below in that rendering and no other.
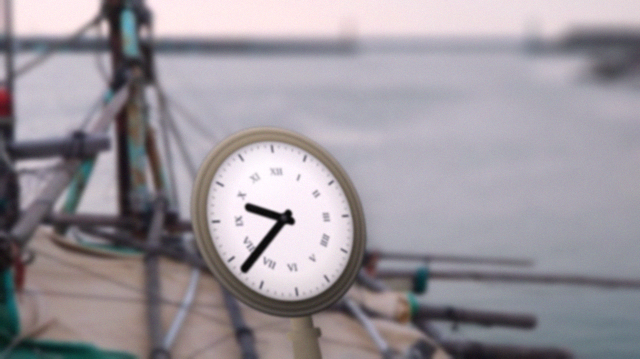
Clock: 9 h 38 min
